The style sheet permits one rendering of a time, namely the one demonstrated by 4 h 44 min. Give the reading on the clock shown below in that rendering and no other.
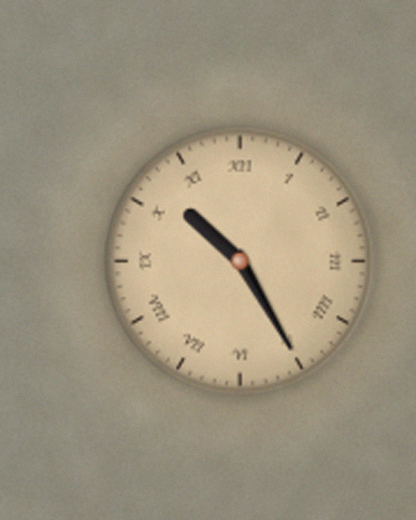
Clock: 10 h 25 min
